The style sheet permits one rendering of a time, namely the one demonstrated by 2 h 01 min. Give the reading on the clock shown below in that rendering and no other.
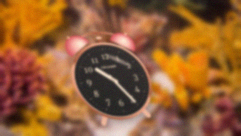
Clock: 10 h 25 min
